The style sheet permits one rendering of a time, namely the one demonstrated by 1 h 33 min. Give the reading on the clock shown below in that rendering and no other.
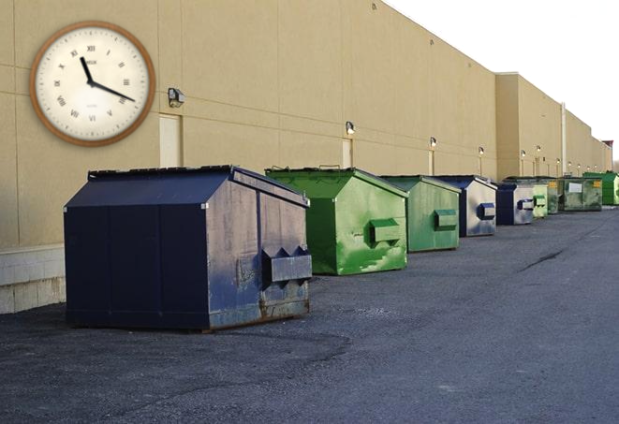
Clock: 11 h 19 min
